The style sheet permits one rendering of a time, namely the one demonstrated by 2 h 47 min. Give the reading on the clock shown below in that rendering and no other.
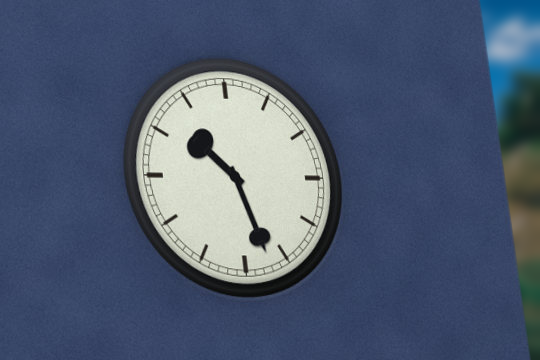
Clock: 10 h 27 min
